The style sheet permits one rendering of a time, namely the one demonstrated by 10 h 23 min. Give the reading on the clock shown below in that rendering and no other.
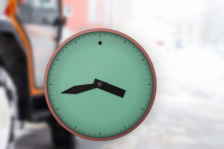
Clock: 3 h 43 min
